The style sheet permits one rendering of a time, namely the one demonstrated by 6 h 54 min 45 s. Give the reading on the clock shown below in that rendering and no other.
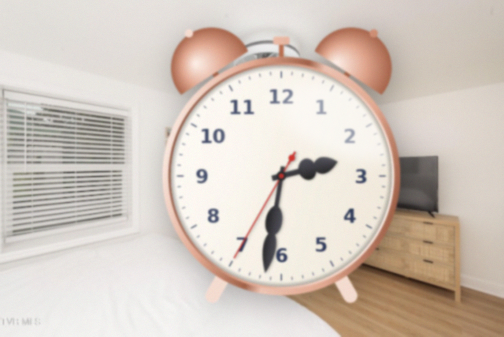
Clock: 2 h 31 min 35 s
